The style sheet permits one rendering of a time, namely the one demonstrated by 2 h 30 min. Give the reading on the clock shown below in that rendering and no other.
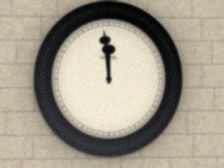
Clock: 11 h 59 min
